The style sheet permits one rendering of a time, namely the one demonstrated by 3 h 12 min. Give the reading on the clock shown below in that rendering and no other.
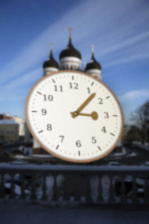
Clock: 3 h 07 min
